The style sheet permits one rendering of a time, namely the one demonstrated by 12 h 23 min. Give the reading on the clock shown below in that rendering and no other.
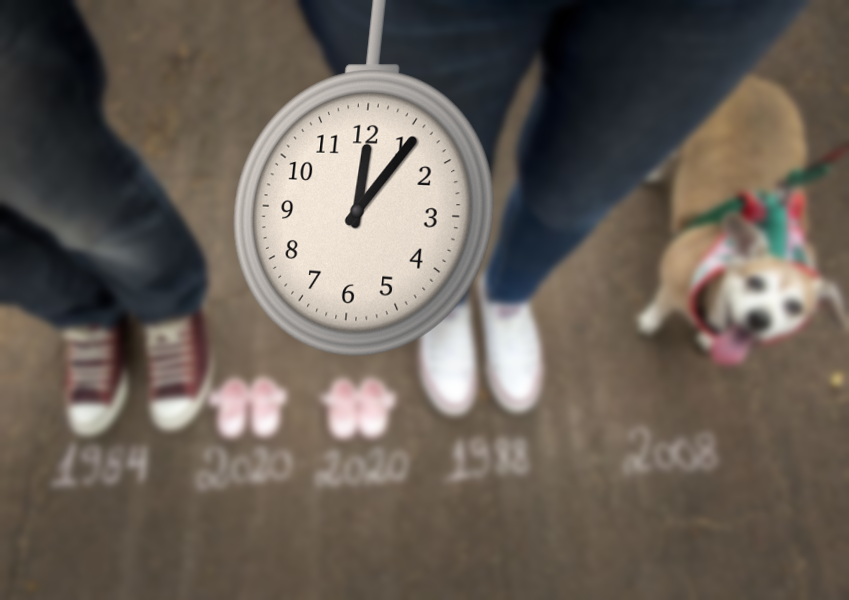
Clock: 12 h 06 min
